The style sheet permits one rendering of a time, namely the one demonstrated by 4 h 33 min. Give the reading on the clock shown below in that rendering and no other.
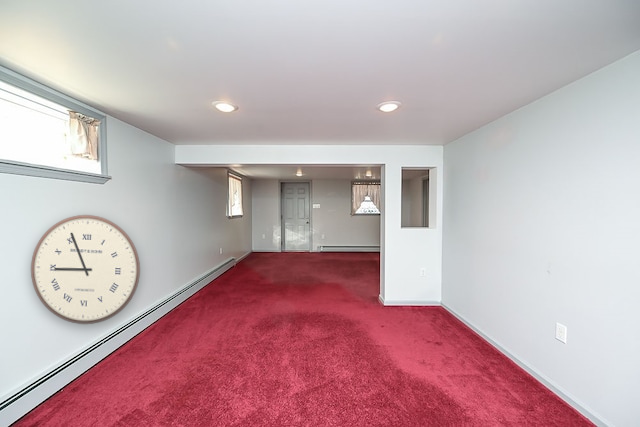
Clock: 8 h 56 min
